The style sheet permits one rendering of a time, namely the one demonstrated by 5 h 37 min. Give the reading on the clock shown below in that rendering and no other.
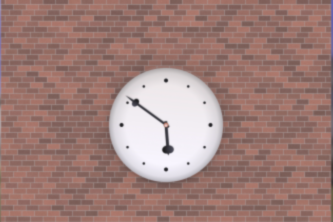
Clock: 5 h 51 min
